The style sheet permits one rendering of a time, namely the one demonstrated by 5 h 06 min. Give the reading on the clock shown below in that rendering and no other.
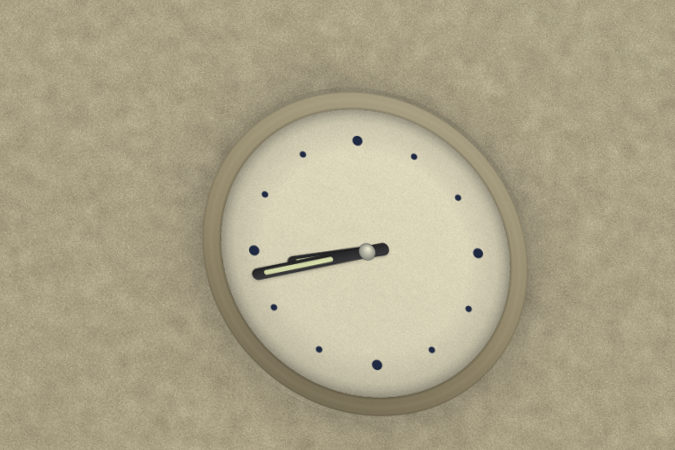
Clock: 8 h 43 min
